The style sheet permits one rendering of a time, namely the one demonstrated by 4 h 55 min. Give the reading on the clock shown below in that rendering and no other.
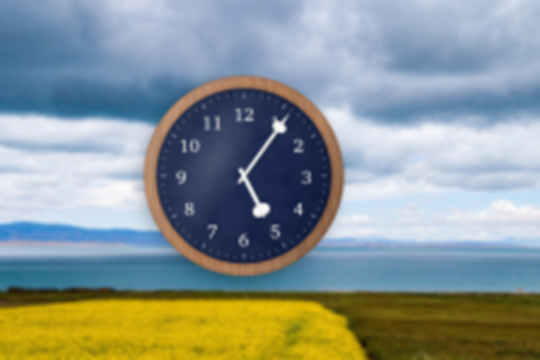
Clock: 5 h 06 min
